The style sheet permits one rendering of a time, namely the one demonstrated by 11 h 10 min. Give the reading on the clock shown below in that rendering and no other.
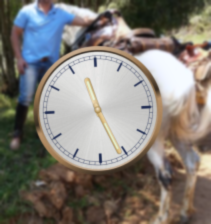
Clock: 11 h 26 min
